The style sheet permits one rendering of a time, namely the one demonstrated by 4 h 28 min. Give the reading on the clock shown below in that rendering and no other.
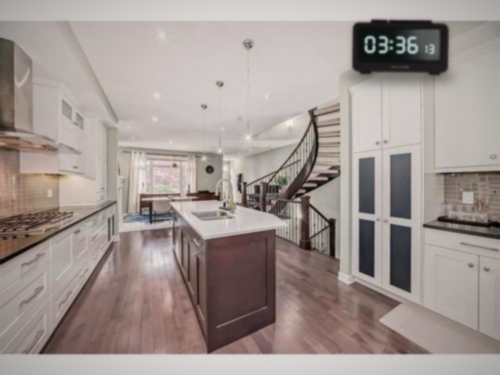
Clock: 3 h 36 min
